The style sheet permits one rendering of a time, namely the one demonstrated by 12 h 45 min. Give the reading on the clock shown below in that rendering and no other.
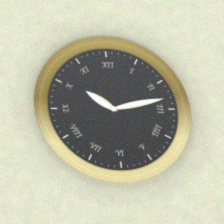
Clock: 10 h 13 min
